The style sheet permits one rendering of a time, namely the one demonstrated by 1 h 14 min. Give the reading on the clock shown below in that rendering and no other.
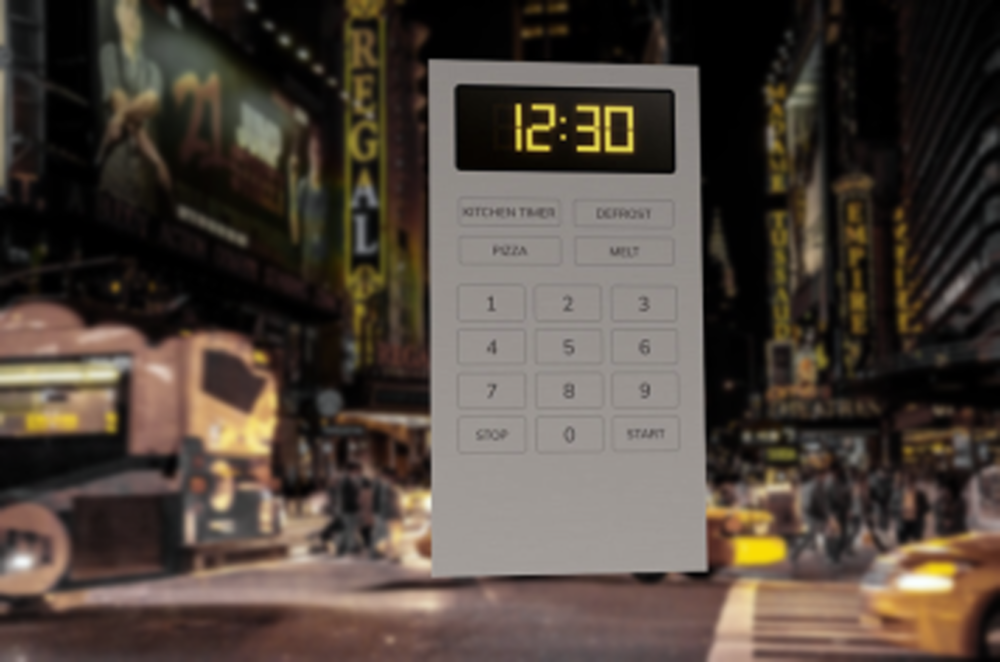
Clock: 12 h 30 min
